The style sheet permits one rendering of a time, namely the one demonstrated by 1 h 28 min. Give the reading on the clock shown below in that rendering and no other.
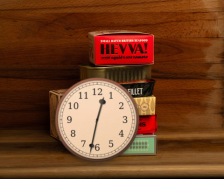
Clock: 12 h 32 min
